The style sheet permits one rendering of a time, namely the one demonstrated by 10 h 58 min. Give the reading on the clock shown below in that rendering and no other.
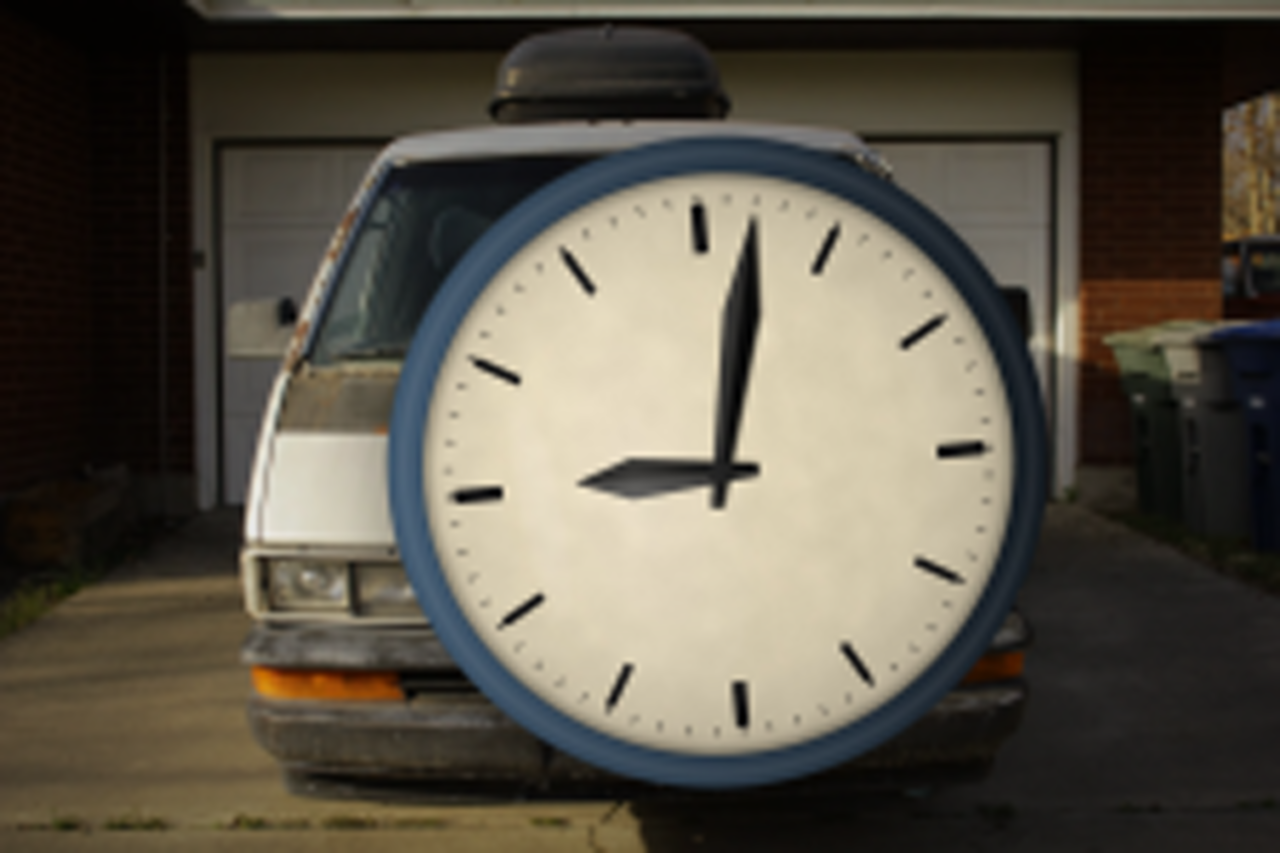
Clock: 9 h 02 min
